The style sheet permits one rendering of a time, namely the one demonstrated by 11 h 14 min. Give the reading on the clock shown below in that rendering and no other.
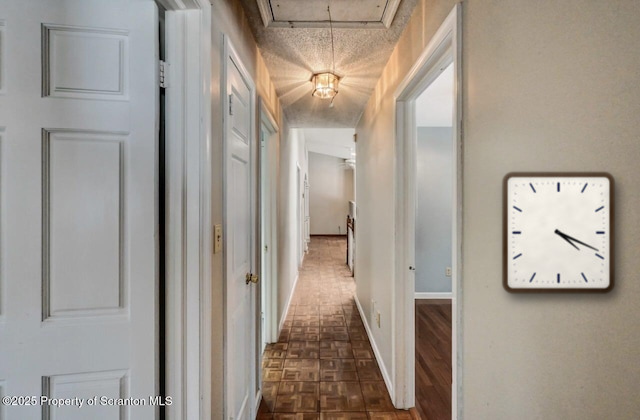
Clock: 4 h 19 min
